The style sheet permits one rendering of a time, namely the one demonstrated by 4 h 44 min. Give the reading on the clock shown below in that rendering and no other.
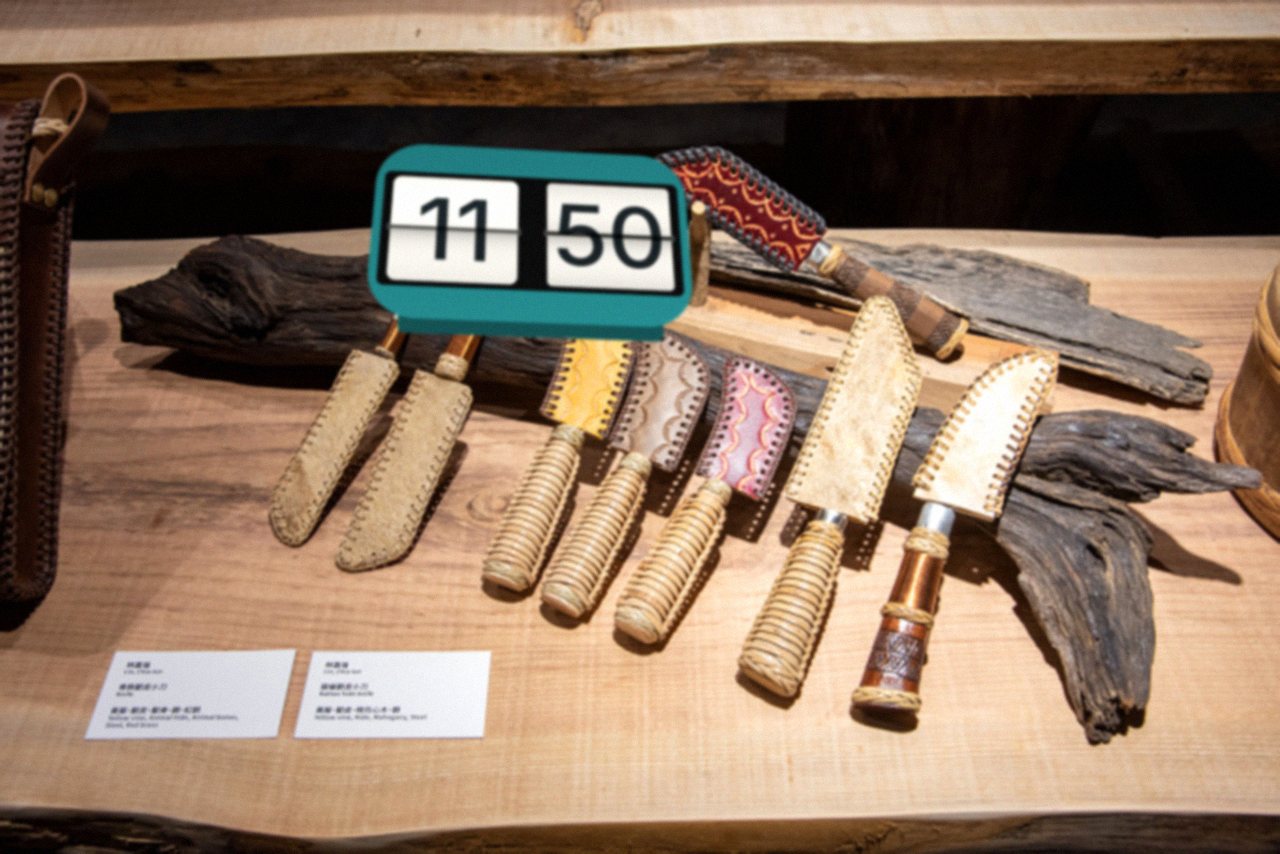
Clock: 11 h 50 min
